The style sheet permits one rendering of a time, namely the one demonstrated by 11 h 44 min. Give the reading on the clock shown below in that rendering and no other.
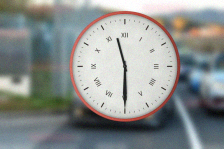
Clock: 11 h 30 min
